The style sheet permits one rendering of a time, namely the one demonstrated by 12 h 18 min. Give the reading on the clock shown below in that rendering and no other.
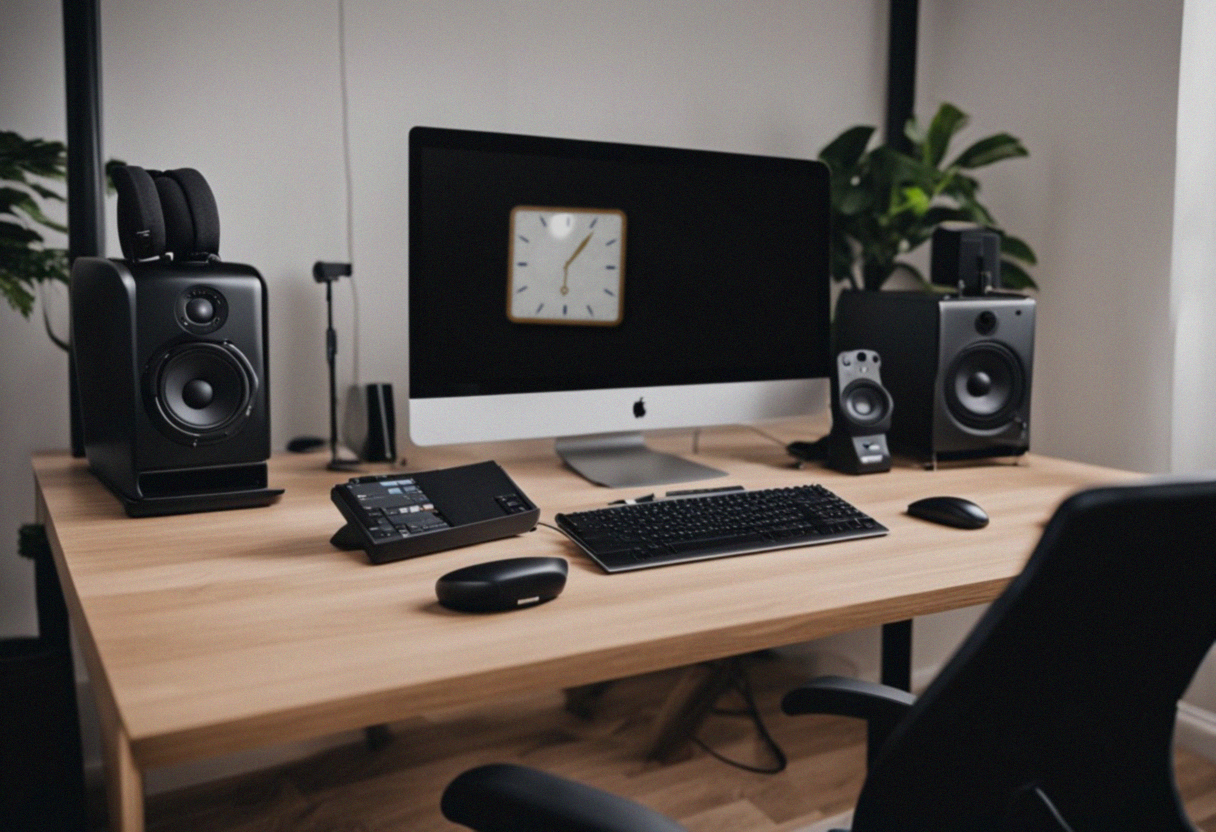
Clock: 6 h 06 min
